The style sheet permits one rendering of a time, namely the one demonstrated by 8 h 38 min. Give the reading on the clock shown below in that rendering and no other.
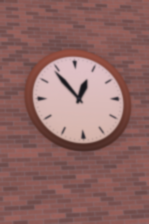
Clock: 12 h 54 min
